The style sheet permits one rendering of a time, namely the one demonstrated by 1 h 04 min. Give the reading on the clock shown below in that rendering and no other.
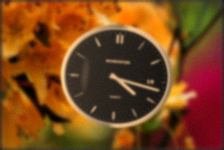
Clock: 4 h 17 min
